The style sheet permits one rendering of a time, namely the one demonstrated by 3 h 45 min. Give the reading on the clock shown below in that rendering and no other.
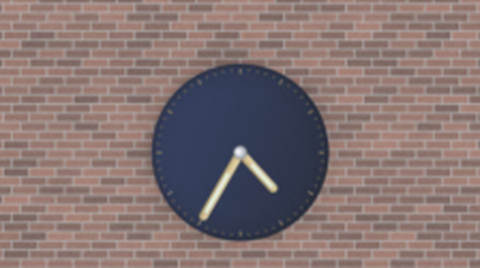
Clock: 4 h 35 min
